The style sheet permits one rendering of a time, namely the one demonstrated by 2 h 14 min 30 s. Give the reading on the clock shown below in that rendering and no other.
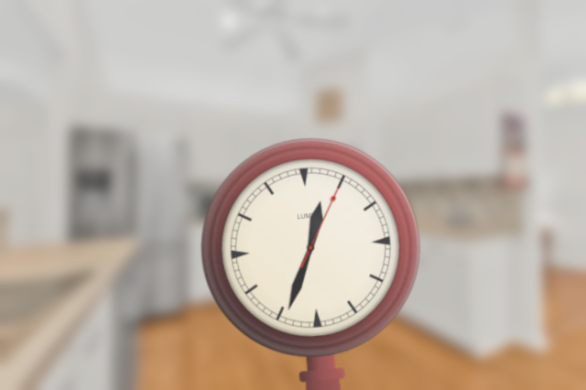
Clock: 12 h 34 min 05 s
